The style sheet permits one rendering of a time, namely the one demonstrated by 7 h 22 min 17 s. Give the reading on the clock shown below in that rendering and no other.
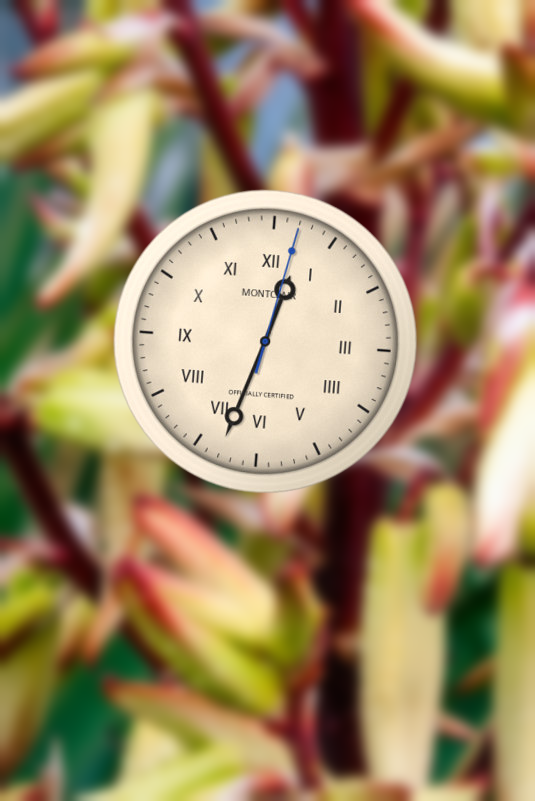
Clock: 12 h 33 min 02 s
